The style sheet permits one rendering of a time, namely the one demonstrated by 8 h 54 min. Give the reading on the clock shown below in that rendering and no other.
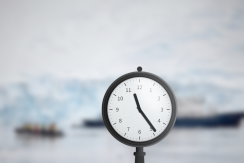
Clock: 11 h 24 min
